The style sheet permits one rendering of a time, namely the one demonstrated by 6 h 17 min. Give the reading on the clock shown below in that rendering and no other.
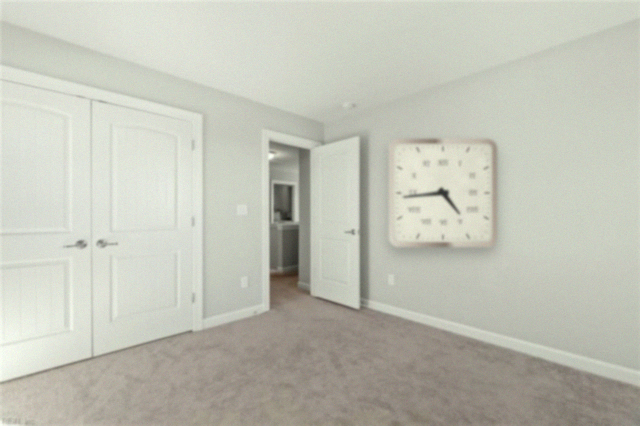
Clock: 4 h 44 min
